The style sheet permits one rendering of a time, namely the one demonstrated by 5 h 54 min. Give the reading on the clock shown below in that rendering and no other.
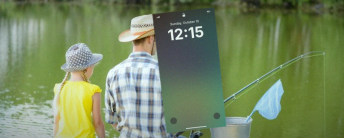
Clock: 12 h 15 min
